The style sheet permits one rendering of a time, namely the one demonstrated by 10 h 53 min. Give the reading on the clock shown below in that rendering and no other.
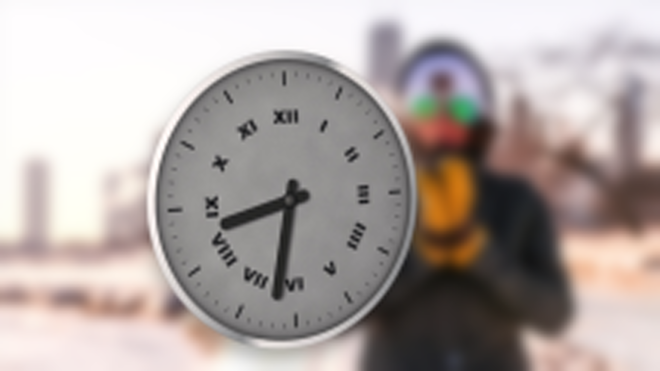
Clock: 8 h 32 min
